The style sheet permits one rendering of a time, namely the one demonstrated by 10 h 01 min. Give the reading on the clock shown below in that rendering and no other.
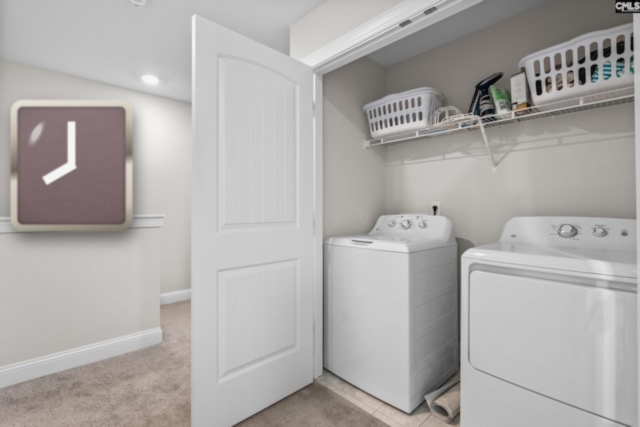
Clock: 8 h 00 min
